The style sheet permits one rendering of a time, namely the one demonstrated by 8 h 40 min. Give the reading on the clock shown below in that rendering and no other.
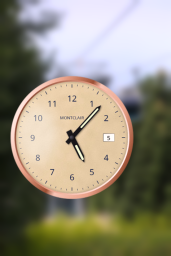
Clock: 5 h 07 min
